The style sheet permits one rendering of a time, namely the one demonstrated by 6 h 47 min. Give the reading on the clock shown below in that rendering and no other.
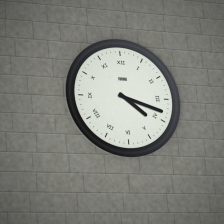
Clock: 4 h 18 min
